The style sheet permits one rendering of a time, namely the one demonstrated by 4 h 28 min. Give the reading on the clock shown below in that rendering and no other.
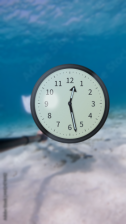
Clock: 12 h 28 min
